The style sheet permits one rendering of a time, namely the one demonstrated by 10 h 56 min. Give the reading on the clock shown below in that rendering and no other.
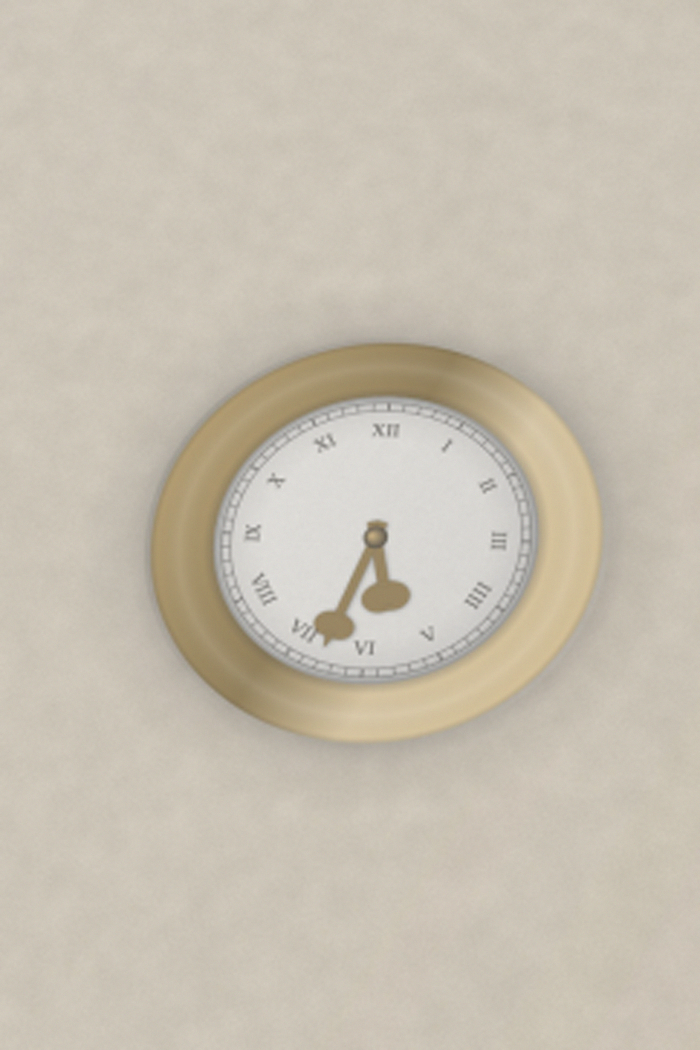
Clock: 5 h 33 min
